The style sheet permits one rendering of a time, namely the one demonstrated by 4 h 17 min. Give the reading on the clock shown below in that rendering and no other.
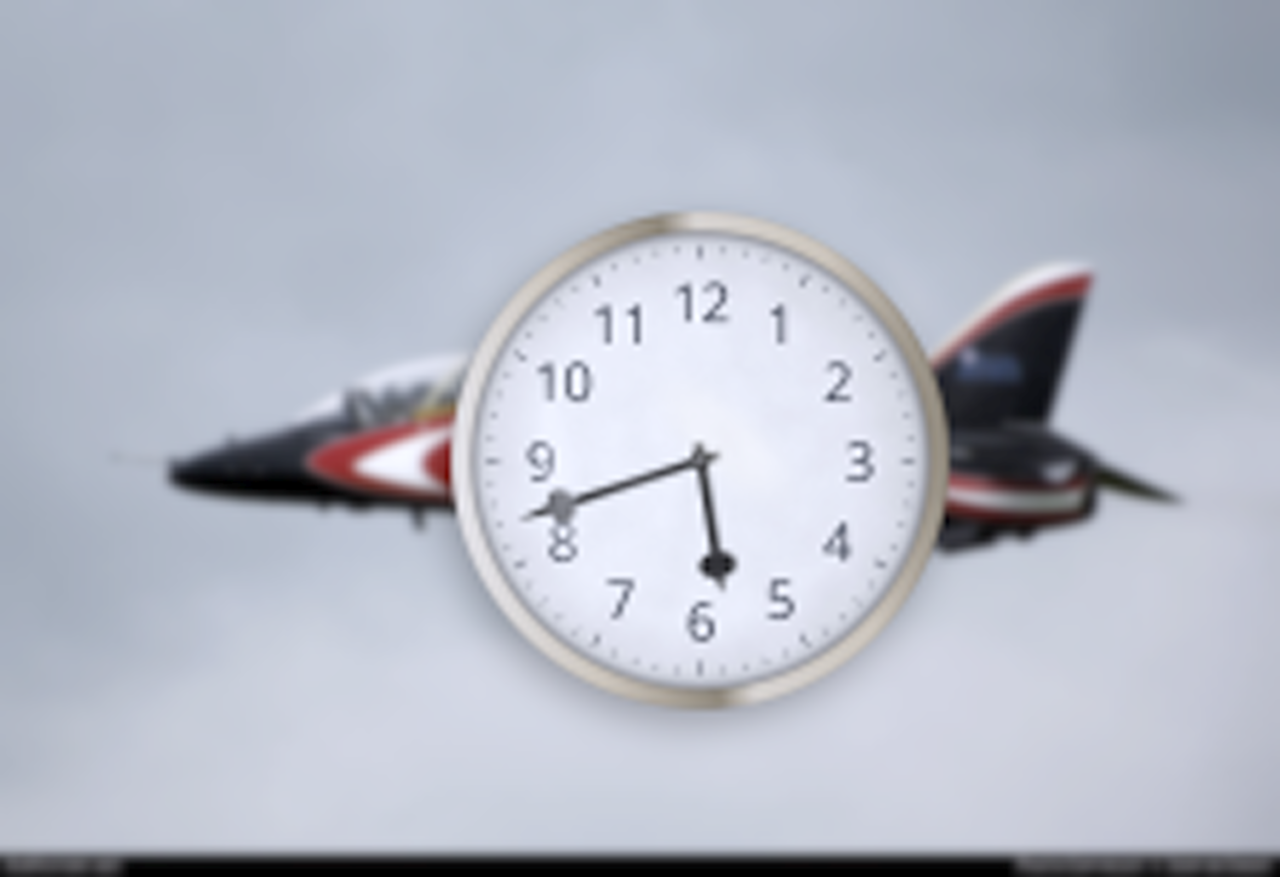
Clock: 5 h 42 min
